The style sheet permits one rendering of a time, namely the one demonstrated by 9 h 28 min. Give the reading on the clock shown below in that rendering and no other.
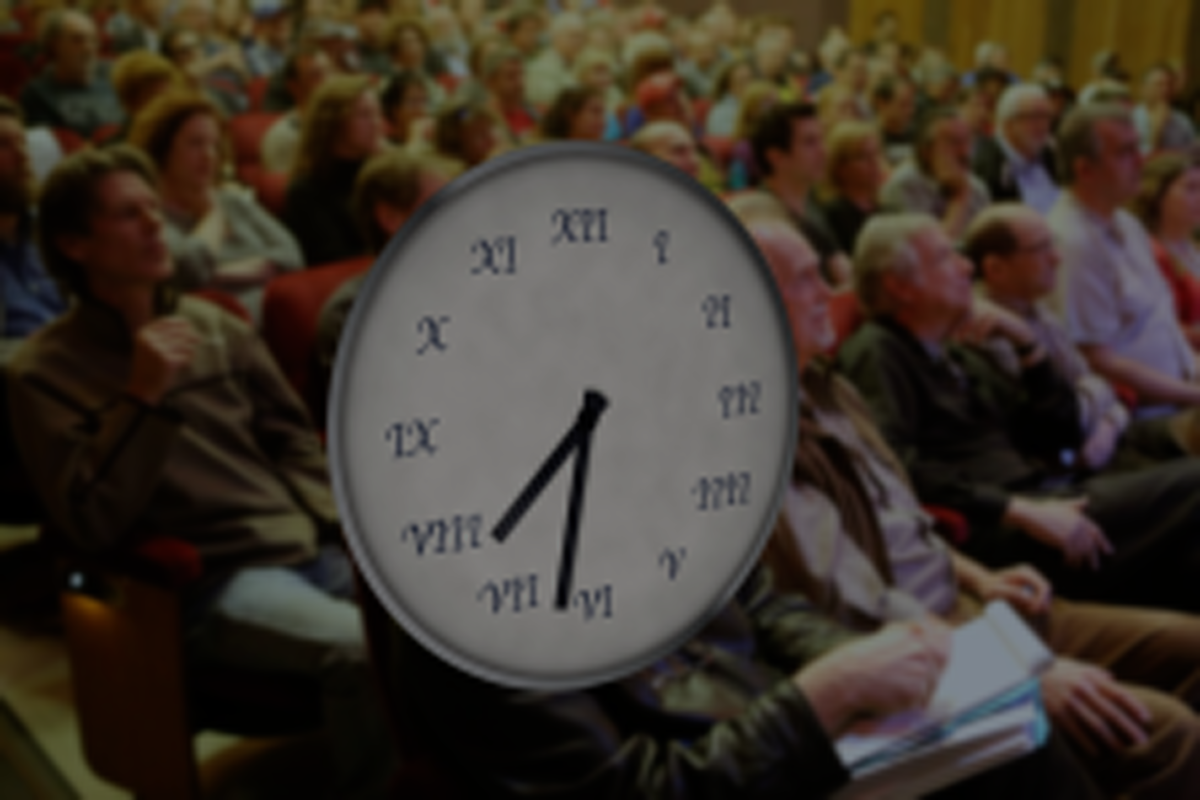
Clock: 7 h 32 min
